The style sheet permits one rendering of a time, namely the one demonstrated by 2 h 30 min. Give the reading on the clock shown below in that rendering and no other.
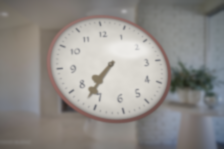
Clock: 7 h 37 min
